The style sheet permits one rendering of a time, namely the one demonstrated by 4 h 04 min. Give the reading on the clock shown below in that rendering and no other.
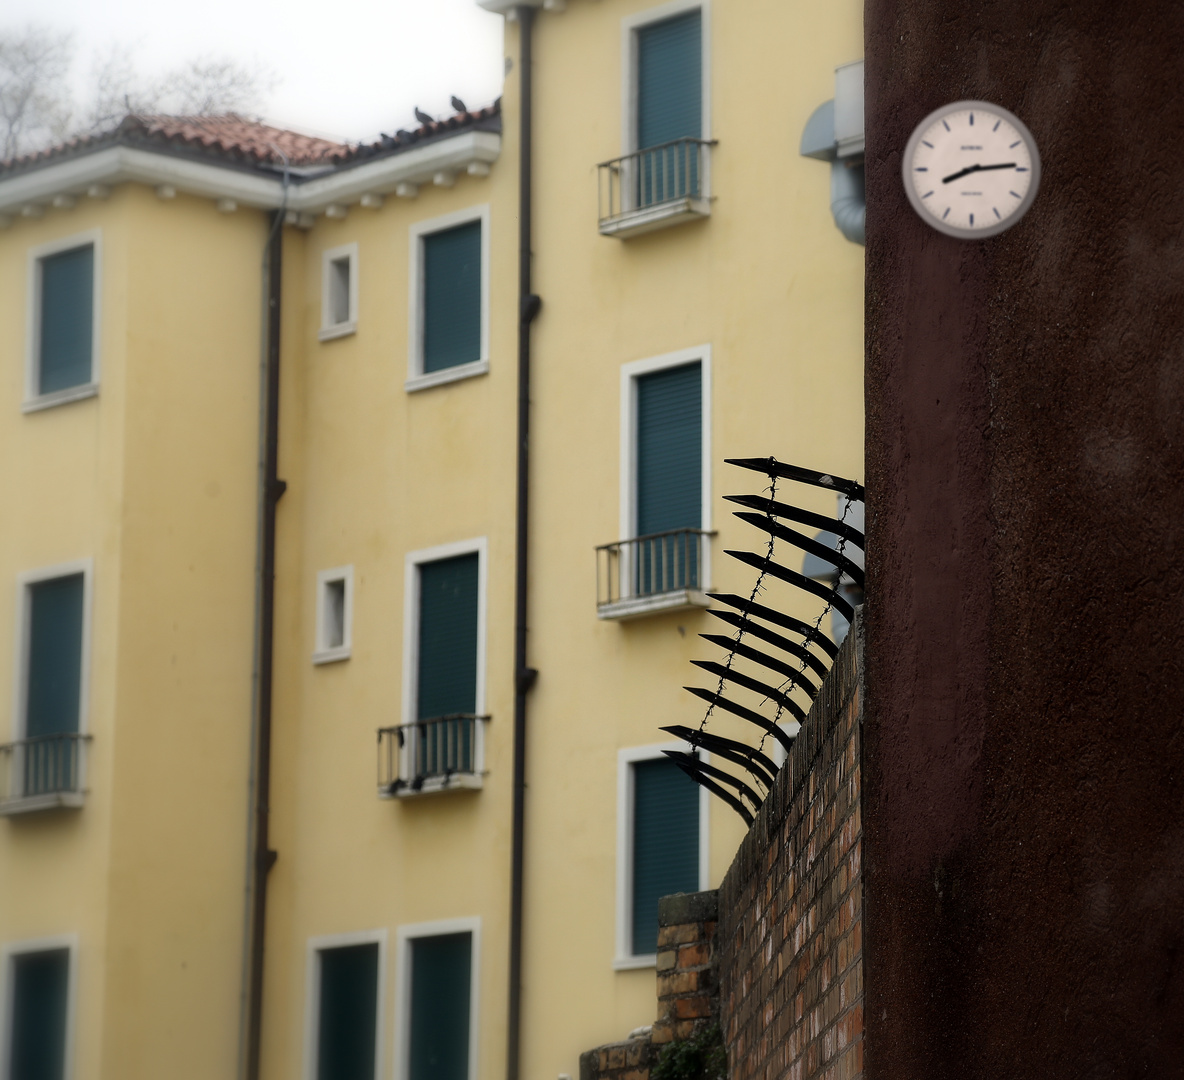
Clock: 8 h 14 min
